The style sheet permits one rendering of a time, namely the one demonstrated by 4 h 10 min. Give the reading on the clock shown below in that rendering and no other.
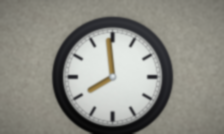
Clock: 7 h 59 min
